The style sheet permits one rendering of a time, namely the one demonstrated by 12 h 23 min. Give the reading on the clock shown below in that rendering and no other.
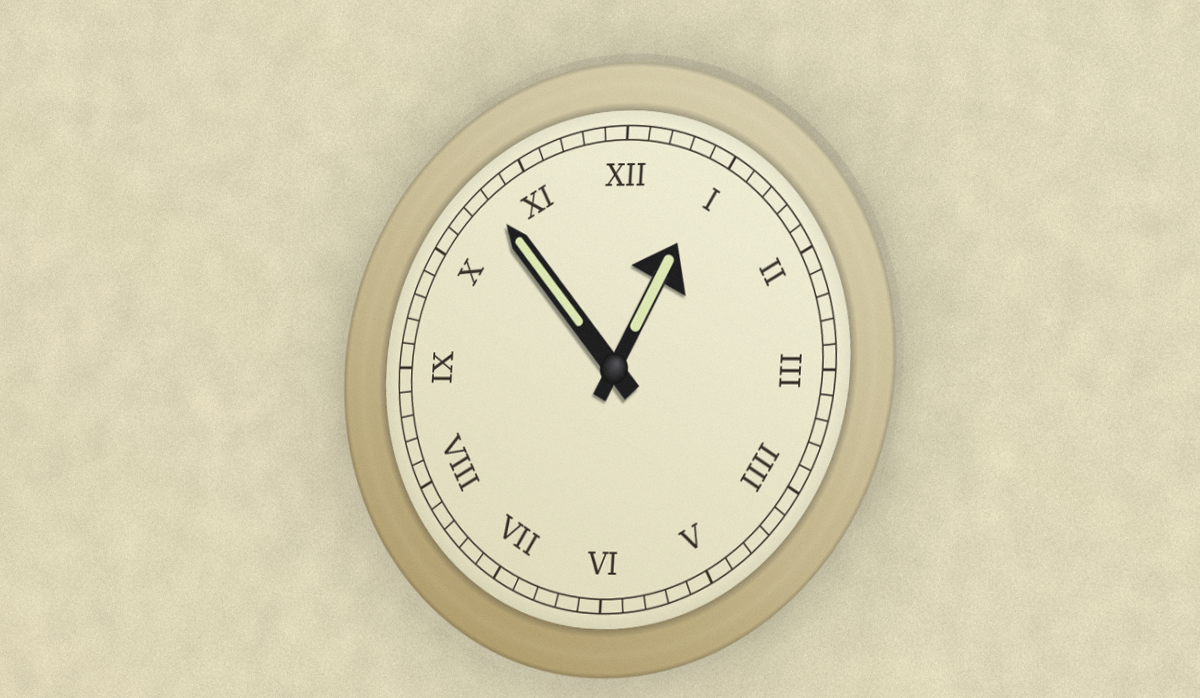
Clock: 12 h 53 min
